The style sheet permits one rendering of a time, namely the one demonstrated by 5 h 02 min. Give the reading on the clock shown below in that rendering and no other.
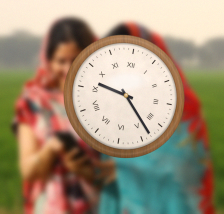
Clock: 9 h 23 min
